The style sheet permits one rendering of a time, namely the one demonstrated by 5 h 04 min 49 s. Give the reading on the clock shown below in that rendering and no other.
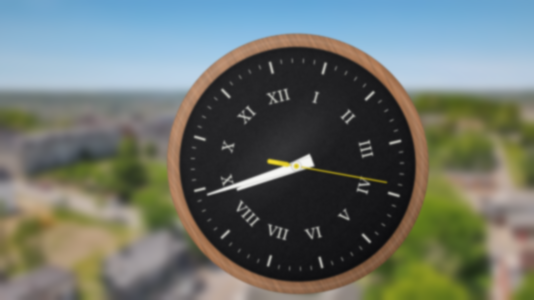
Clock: 8 h 44 min 19 s
